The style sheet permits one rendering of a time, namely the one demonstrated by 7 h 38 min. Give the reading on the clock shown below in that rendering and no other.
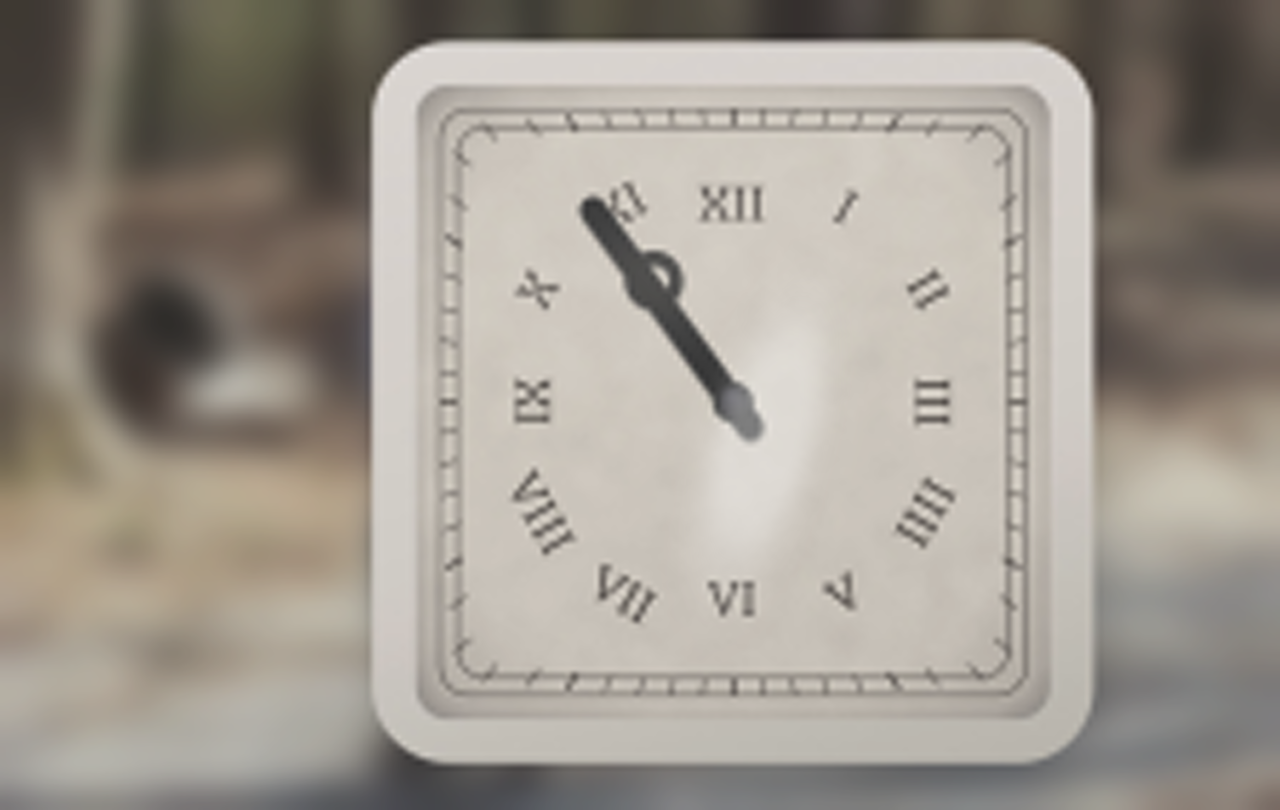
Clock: 10 h 54 min
